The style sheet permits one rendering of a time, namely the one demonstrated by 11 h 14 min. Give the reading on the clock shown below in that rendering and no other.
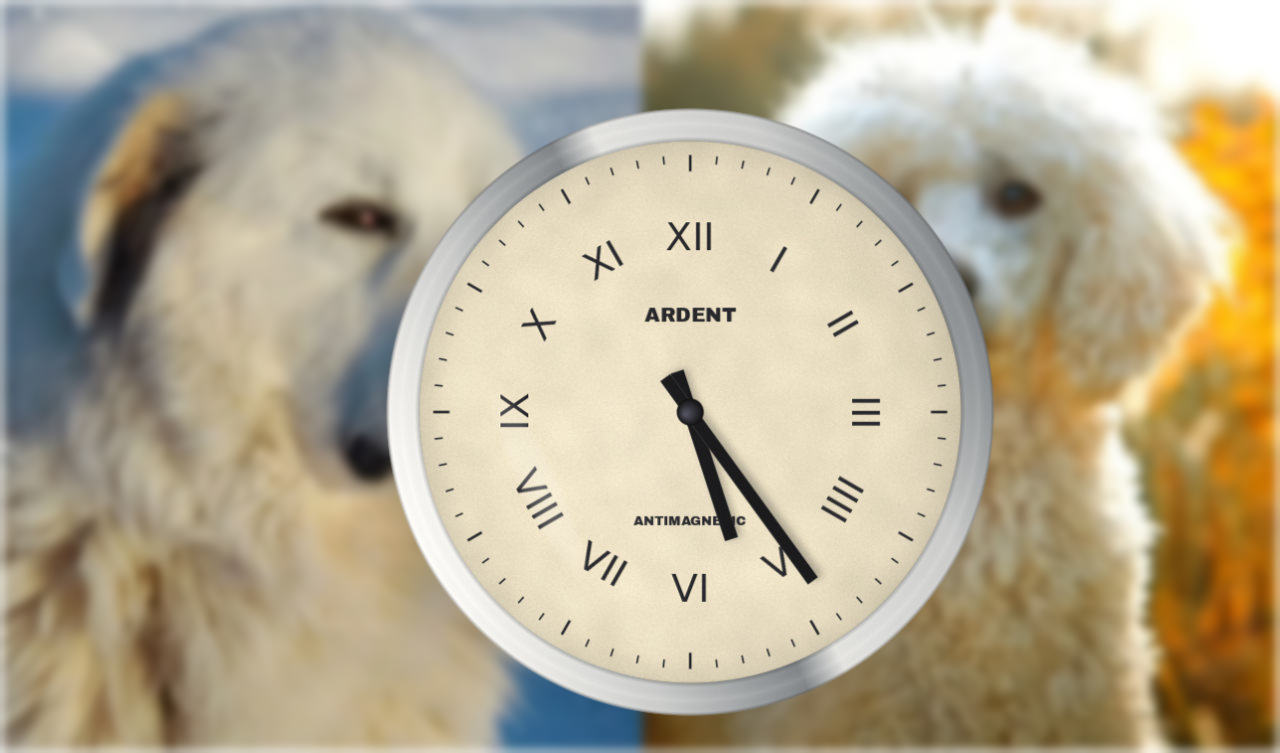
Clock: 5 h 24 min
